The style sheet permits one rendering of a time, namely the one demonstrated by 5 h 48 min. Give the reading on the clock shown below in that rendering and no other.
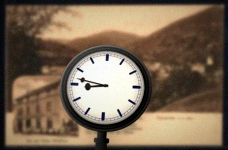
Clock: 8 h 47 min
